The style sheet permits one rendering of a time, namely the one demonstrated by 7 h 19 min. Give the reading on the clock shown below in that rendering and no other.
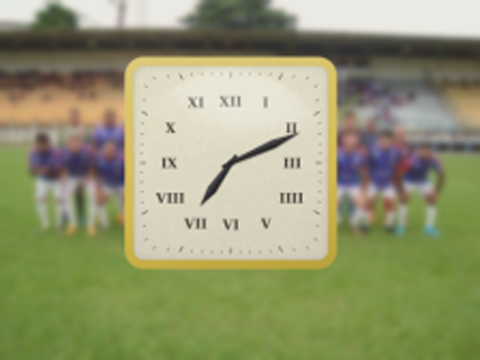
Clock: 7 h 11 min
